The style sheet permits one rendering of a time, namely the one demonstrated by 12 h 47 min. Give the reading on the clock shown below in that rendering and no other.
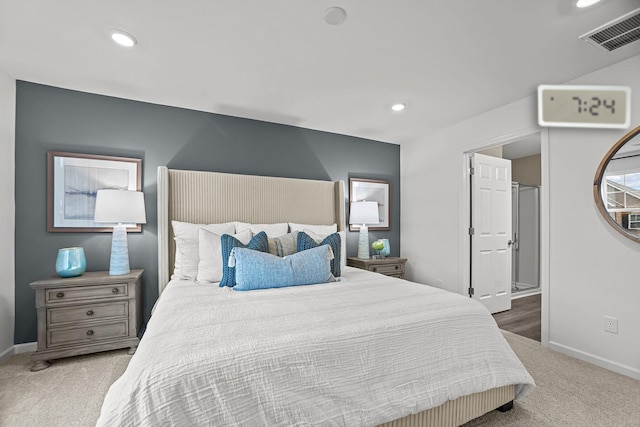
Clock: 7 h 24 min
